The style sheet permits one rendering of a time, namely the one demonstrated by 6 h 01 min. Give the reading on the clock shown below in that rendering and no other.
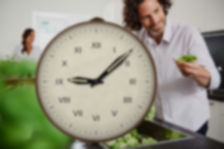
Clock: 9 h 08 min
